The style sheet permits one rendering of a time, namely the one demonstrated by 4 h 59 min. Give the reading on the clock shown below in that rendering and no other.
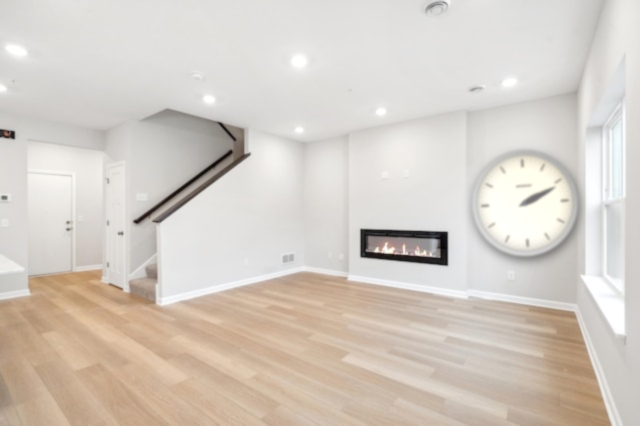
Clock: 2 h 11 min
